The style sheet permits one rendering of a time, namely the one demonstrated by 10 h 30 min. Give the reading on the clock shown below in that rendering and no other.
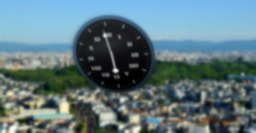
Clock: 5 h 59 min
